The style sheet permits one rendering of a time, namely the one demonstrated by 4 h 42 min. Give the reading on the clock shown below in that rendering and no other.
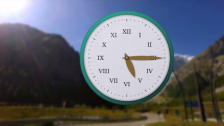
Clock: 5 h 15 min
